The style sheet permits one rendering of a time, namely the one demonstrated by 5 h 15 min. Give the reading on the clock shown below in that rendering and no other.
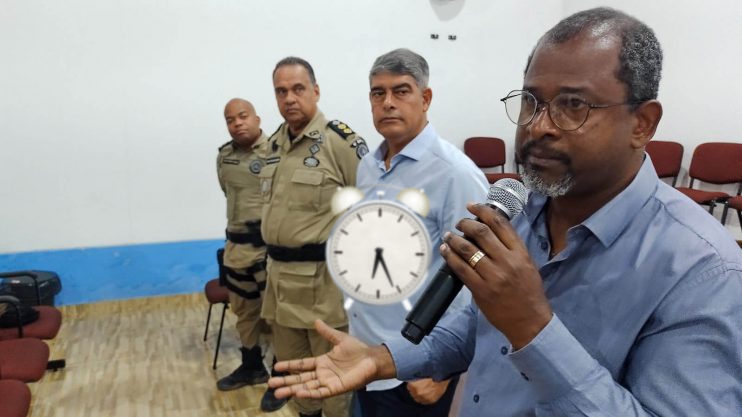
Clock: 6 h 26 min
